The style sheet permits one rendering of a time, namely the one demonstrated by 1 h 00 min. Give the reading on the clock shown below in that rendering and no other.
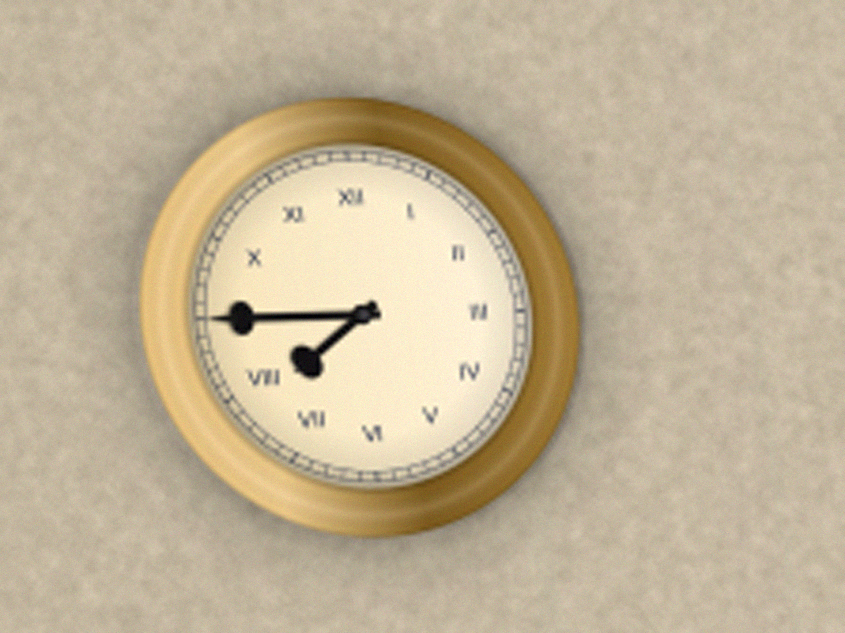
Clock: 7 h 45 min
